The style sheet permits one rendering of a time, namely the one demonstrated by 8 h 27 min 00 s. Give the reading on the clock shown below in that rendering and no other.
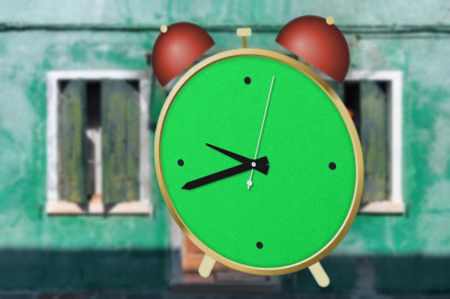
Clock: 9 h 42 min 03 s
